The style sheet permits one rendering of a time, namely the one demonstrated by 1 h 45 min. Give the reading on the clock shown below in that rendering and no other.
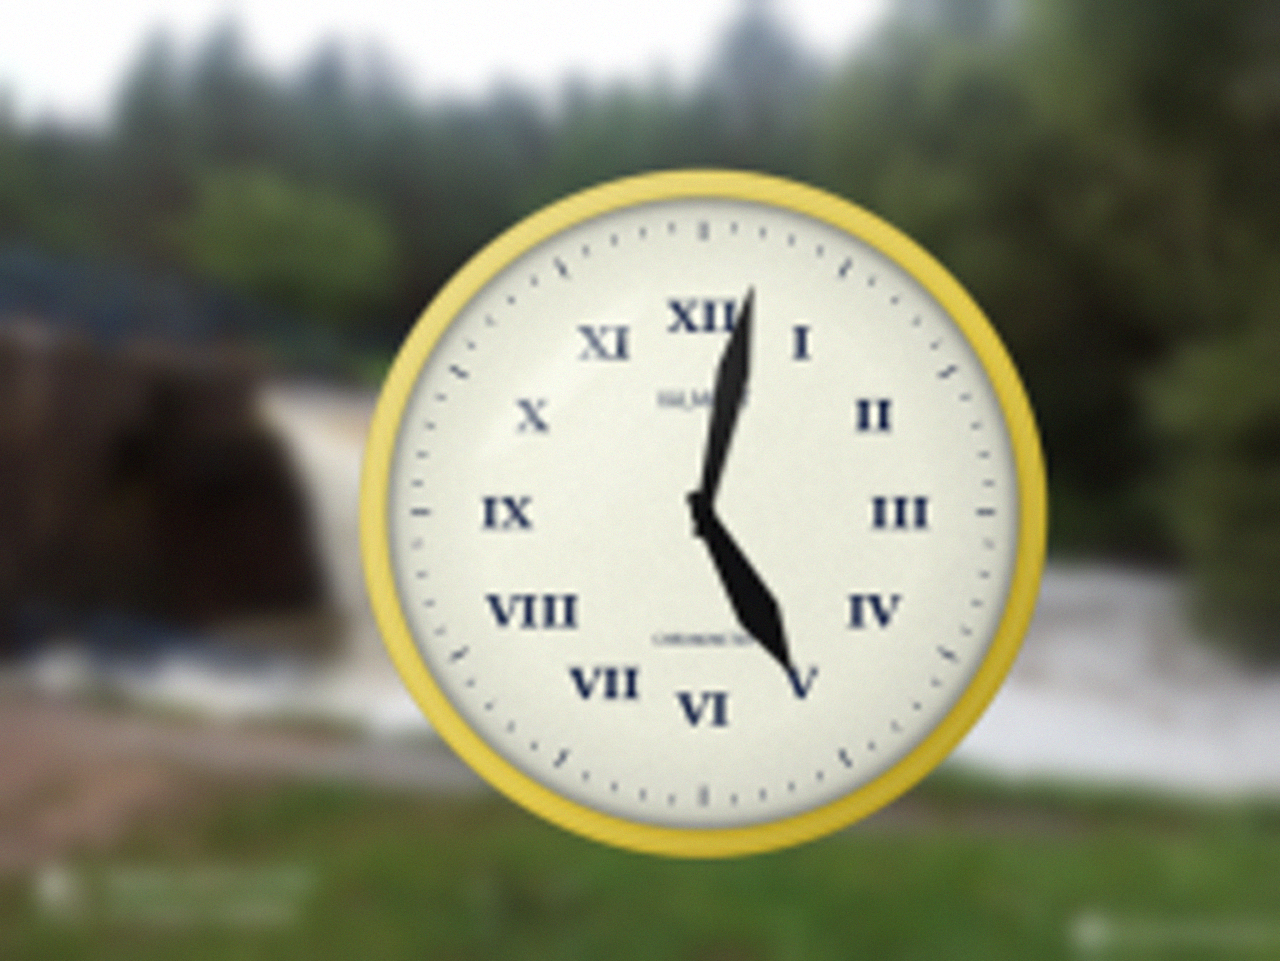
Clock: 5 h 02 min
